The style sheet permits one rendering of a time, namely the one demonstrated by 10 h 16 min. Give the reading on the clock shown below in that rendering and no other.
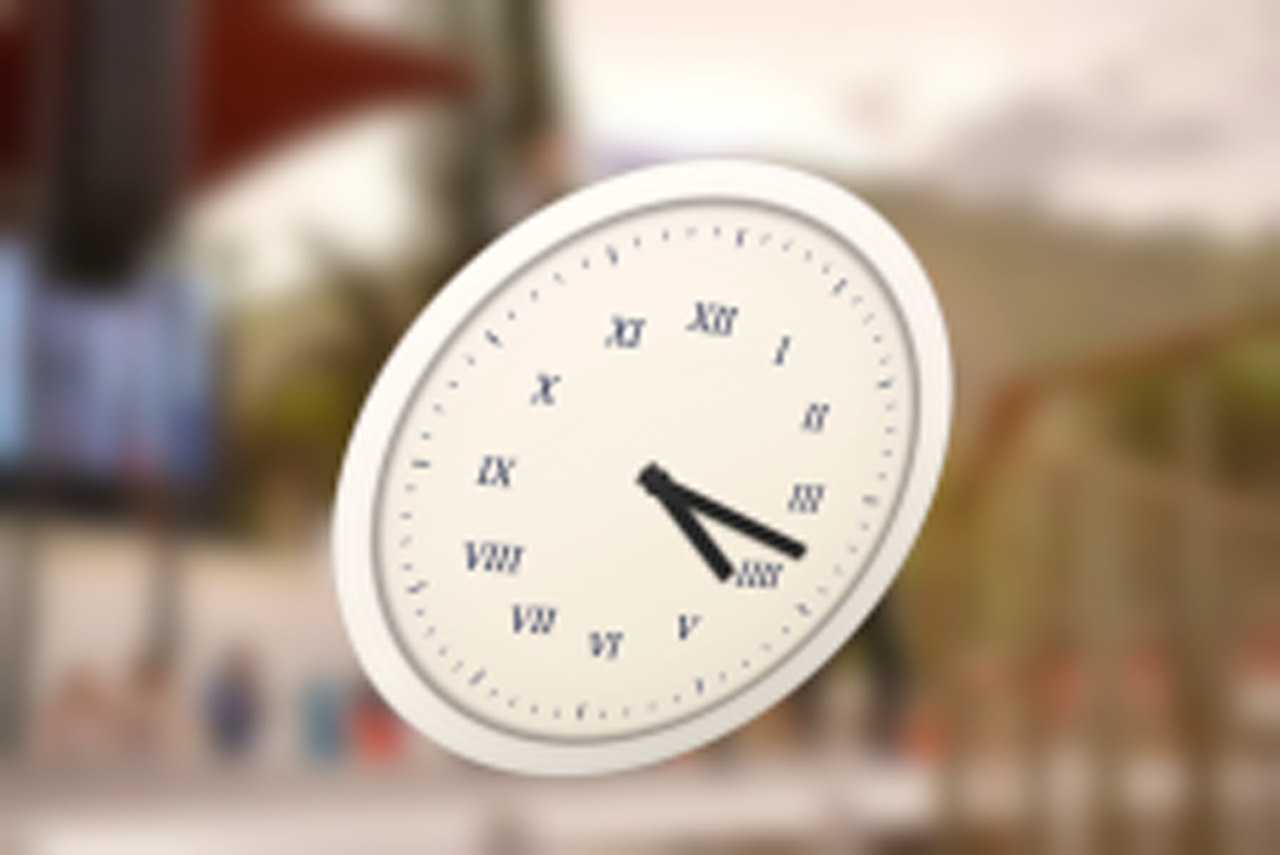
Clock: 4 h 18 min
